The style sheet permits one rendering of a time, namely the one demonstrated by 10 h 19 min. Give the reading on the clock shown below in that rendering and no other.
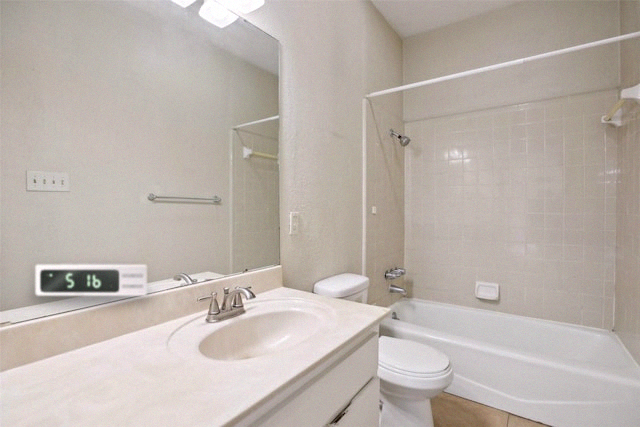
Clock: 5 h 16 min
